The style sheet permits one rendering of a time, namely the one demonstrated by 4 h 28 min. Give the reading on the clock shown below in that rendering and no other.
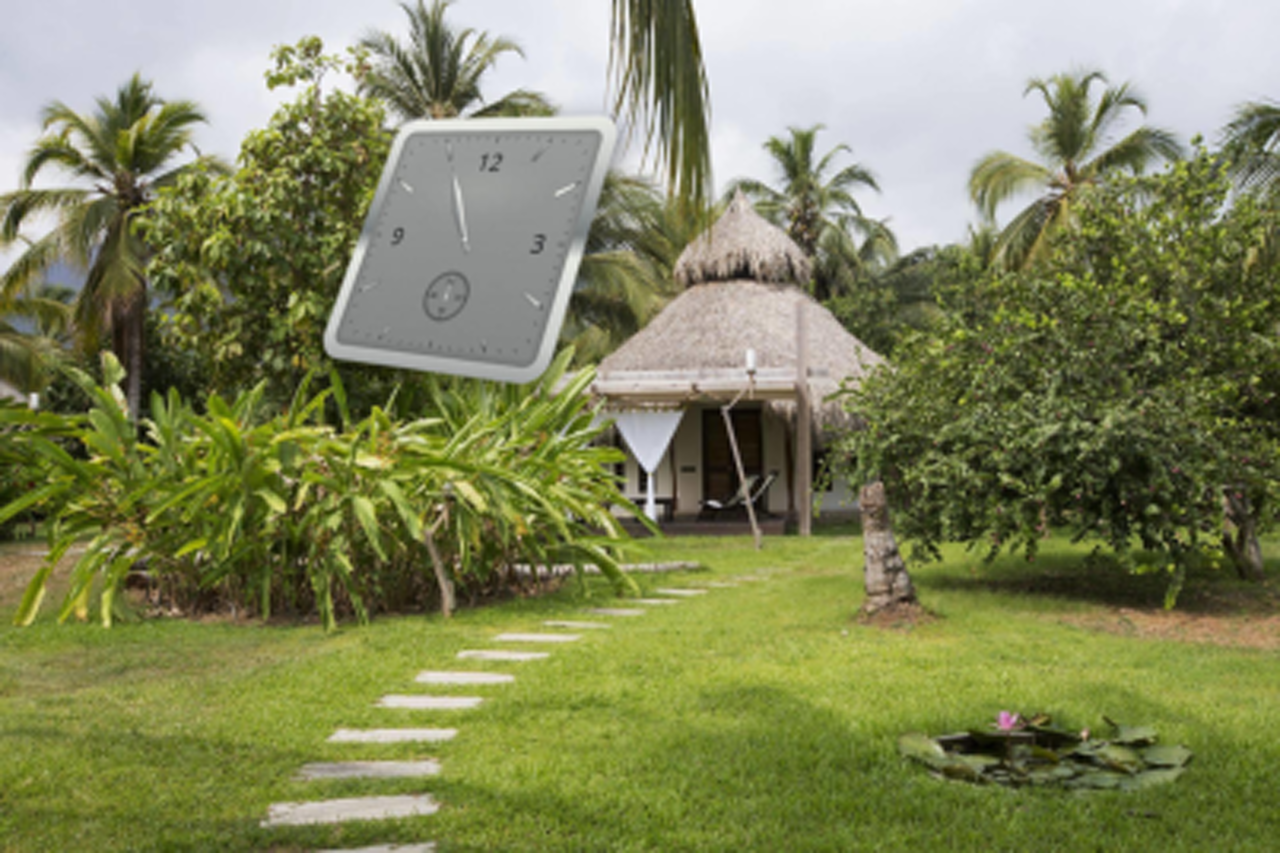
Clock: 10 h 55 min
